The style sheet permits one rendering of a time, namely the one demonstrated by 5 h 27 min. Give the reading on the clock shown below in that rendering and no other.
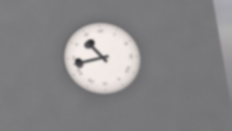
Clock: 10 h 43 min
